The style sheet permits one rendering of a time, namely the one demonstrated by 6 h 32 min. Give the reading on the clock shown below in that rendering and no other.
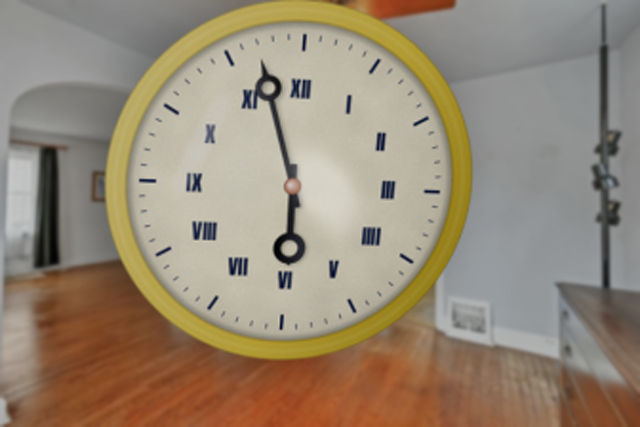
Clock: 5 h 57 min
